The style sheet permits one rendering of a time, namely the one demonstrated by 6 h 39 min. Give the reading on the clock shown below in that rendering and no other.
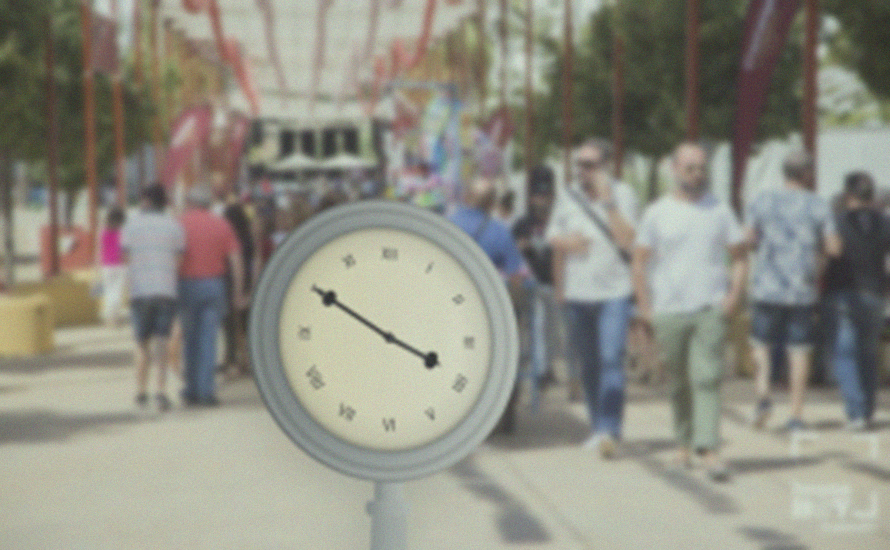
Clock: 3 h 50 min
